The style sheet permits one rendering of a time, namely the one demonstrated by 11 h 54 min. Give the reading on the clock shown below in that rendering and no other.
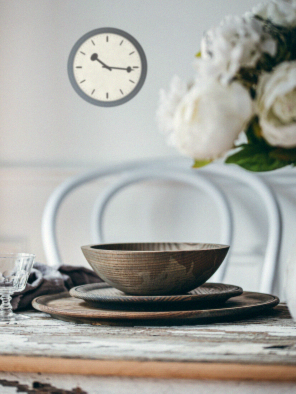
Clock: 10 h 16 min
